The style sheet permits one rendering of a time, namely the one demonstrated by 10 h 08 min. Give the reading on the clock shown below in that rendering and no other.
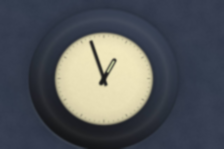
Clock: 12 h 57 min
